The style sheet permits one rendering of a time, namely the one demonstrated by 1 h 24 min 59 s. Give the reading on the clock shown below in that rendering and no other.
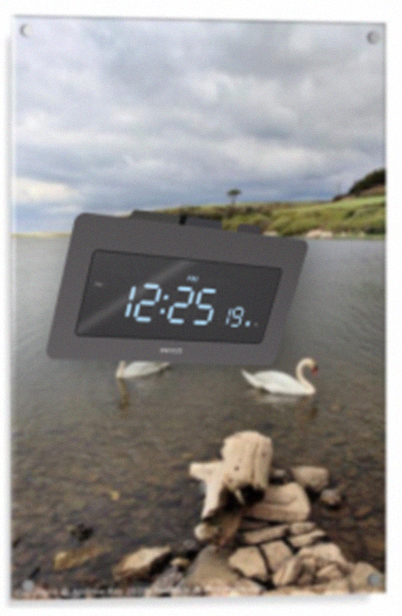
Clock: 12 h 25 min 19 s
